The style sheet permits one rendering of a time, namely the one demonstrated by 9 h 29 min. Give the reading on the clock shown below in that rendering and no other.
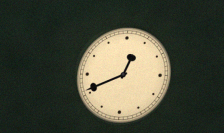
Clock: 12 h 41 min
